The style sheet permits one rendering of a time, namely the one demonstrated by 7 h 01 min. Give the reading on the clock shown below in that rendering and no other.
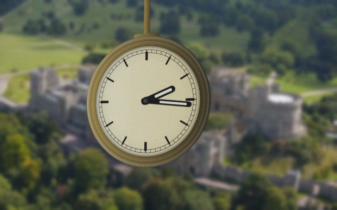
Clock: 2 h 16 min
